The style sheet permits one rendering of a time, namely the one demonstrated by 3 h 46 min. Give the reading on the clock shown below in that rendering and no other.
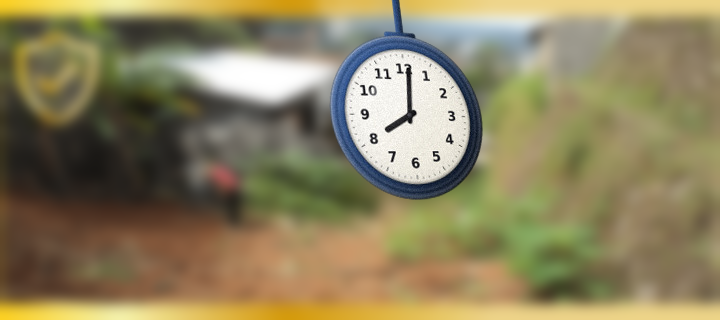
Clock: 8 h 01 min
